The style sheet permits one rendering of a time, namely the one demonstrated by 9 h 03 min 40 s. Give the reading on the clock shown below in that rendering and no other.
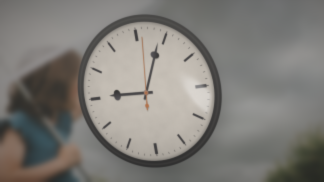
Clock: 9 h 04 min 01 s
